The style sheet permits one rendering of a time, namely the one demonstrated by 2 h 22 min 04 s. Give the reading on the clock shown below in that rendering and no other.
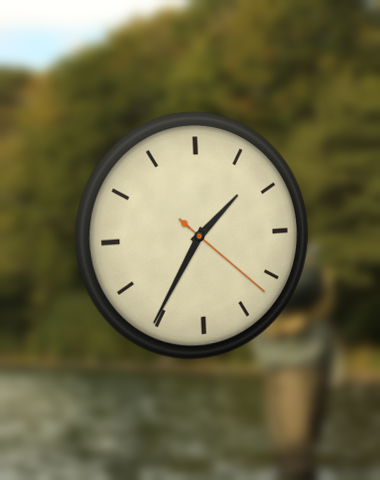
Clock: 1 h 35 min 22 s
